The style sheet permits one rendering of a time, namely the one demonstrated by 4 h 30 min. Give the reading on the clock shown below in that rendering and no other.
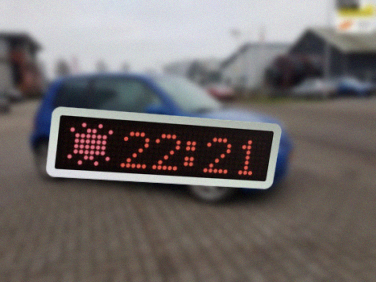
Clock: 22 h 21 min
